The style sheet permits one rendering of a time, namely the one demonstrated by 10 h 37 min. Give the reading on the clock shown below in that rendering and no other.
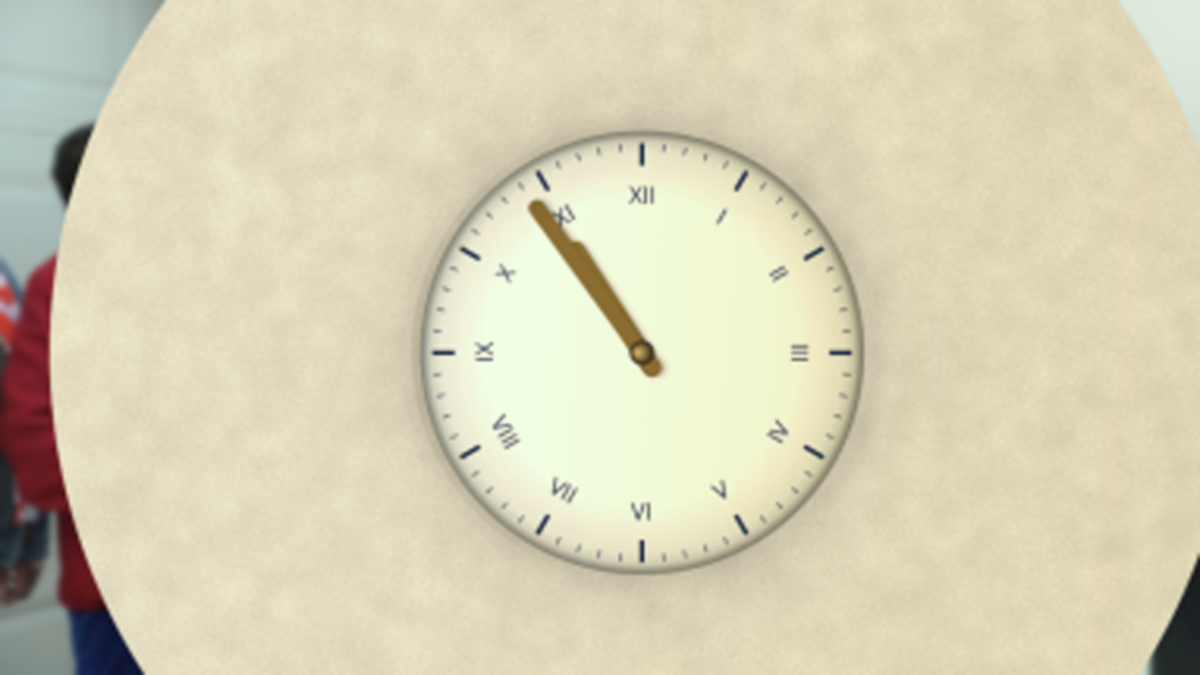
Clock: 10 h 54 min
